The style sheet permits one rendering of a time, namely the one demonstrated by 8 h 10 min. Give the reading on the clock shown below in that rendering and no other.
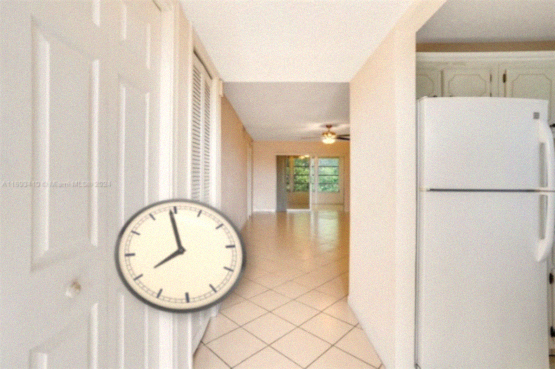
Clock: 7 h 59 min
